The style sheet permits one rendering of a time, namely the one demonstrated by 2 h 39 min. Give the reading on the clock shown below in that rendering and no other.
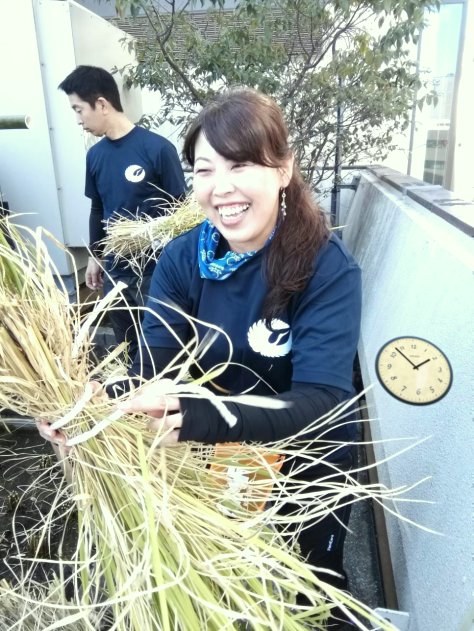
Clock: 1 h 53 min
